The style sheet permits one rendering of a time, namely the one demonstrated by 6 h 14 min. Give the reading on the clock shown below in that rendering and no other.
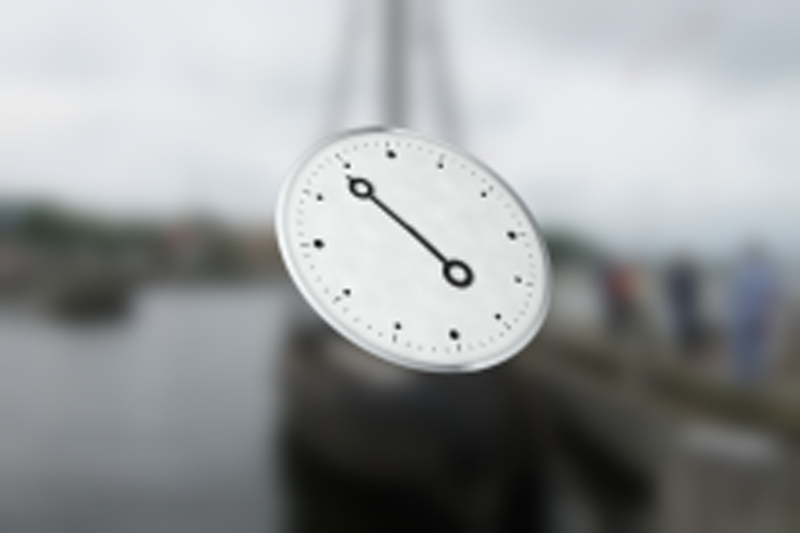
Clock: 4 h 54 min
